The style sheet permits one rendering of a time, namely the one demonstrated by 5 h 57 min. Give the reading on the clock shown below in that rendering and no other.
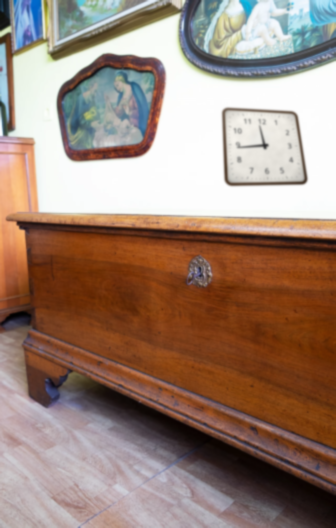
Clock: 11 h 44 min
